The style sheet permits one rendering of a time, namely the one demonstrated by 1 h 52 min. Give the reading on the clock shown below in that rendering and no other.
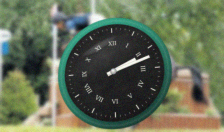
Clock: 2 h 12 min
